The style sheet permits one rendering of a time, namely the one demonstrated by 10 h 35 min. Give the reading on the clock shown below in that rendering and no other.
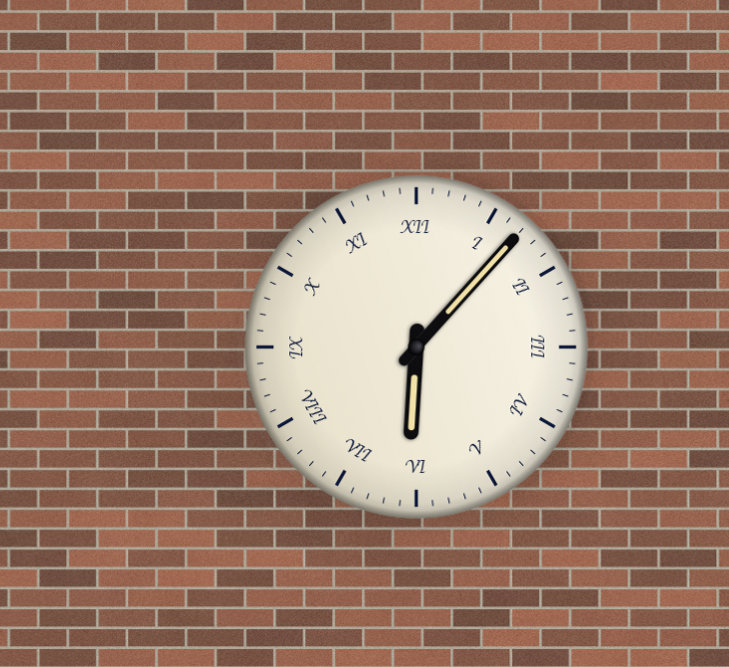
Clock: 6 h 07 min
